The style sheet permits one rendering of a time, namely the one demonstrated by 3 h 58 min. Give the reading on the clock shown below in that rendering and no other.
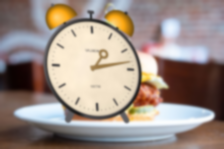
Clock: 1 h 13 min
